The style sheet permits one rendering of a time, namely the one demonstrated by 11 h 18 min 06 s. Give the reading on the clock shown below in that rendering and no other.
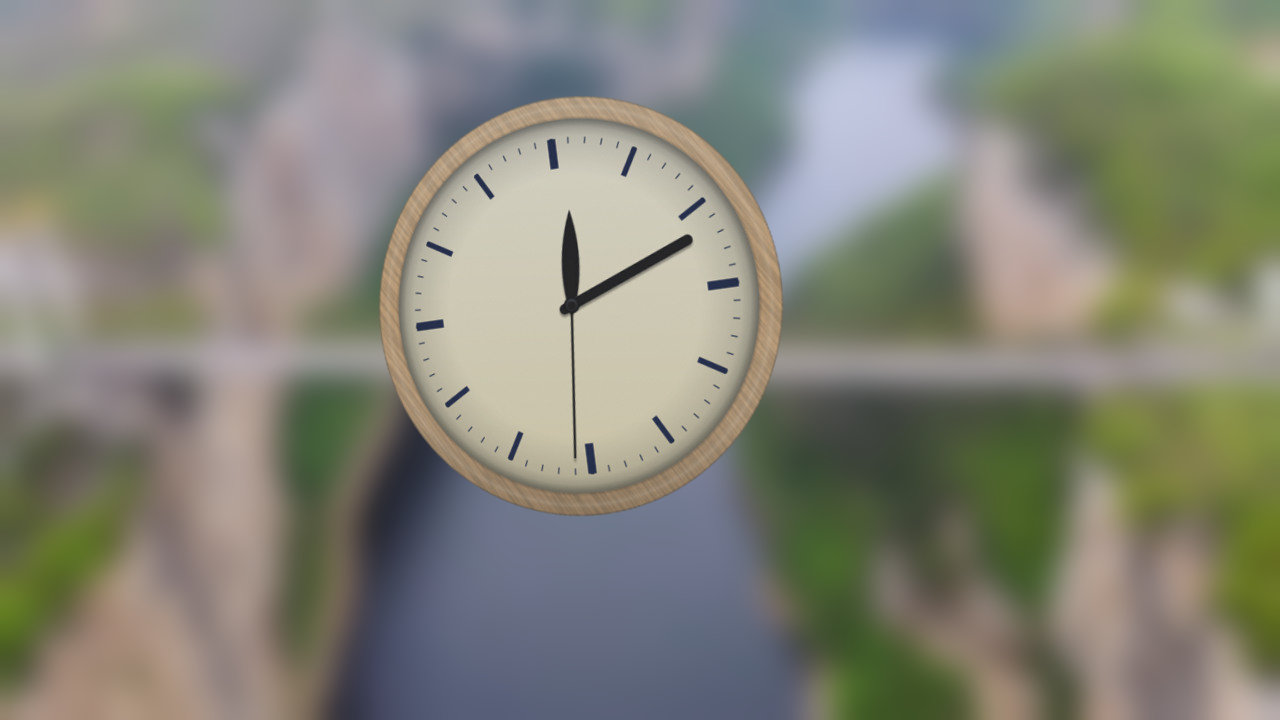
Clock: 12 h 11 min 31 s
